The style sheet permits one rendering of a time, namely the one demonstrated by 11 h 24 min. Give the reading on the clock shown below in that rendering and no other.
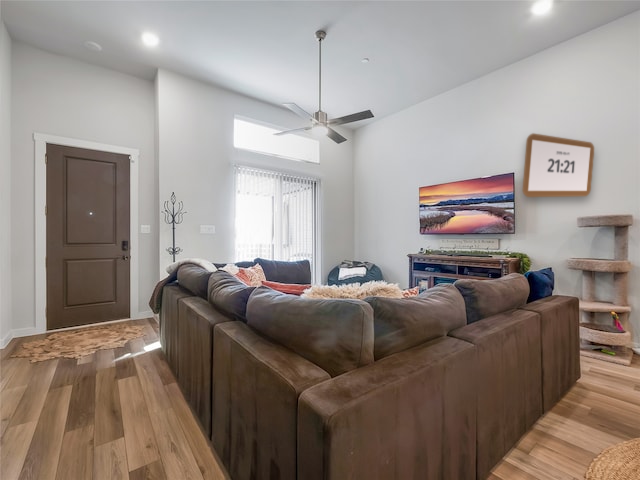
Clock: 21 h 21 min
